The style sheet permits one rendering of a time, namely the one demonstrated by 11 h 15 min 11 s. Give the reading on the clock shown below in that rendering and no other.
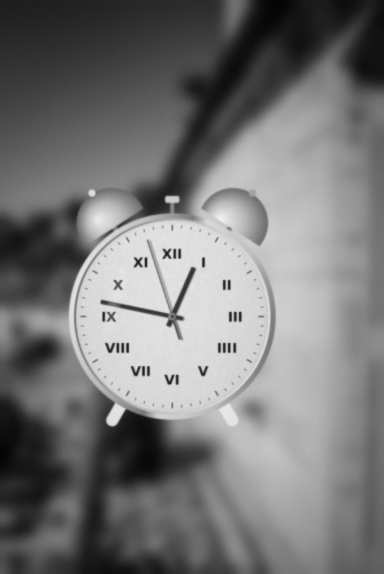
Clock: 12 h 46 min 57 s
